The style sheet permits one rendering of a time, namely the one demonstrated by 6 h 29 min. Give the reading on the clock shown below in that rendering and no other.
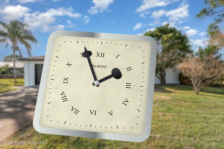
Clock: 1 h 56 min
